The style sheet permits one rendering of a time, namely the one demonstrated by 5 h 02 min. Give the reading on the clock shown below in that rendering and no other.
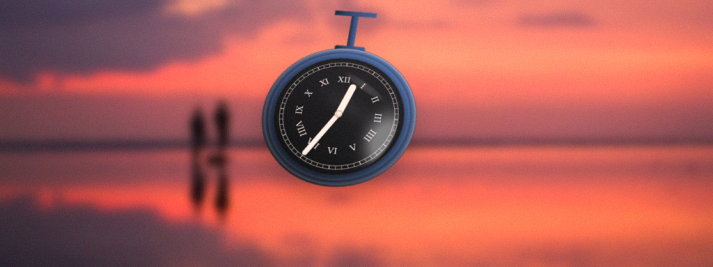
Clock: 12 h 35 min
